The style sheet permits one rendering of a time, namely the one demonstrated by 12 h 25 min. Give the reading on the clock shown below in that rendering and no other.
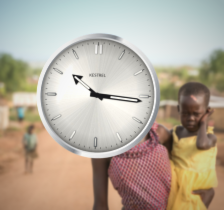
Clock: 10 h 16 min
